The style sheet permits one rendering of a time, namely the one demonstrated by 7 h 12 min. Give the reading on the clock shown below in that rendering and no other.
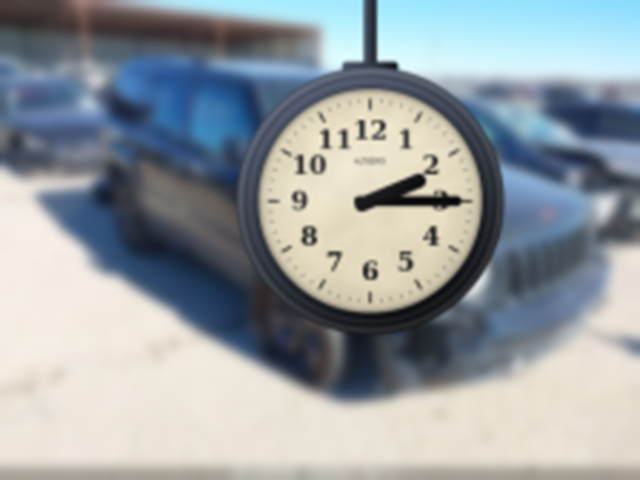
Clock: 2 h 15 min
